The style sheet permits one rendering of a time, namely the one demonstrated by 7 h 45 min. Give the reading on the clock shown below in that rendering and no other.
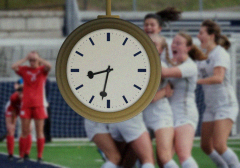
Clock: 8 h 32 min
